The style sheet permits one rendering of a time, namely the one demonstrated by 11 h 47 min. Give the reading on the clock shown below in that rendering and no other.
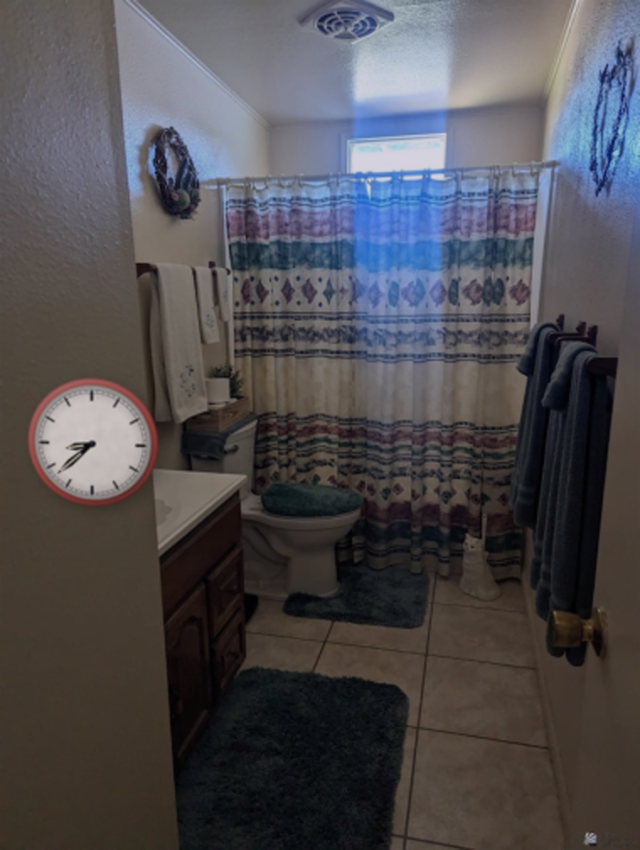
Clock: 8 h 38 min
